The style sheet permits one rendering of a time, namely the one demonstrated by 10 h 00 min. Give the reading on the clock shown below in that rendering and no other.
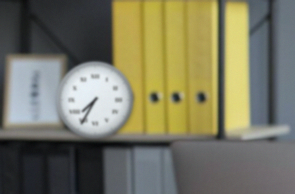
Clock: 7 h 35 min
